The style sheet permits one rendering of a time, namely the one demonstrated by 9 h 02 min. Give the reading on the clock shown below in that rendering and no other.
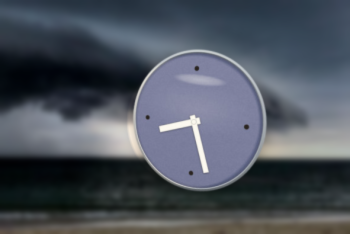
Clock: 8 h 27 min
